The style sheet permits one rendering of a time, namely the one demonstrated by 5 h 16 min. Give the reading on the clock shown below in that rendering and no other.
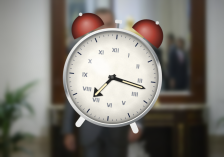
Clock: 7 h 17 min
